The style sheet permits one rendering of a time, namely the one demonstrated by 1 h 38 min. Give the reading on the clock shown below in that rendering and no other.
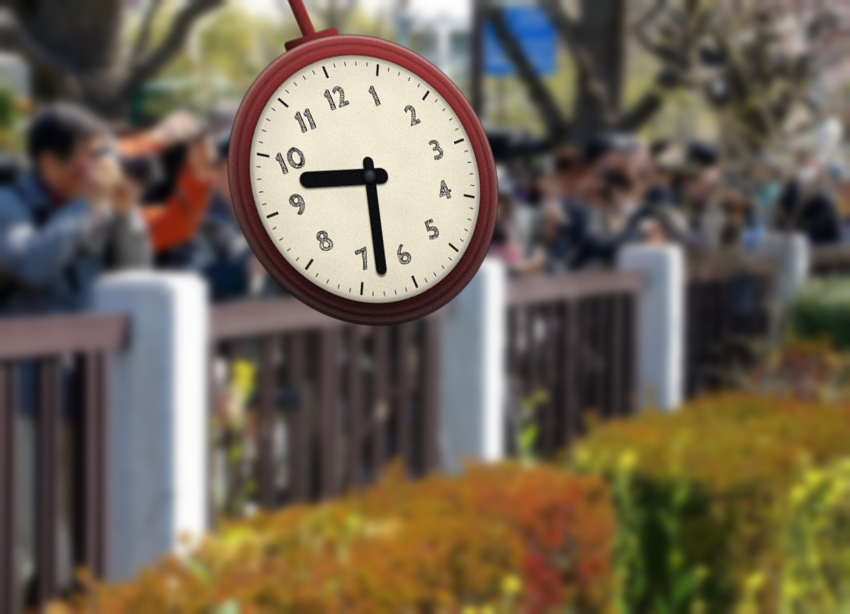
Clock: 9 h 33 min
